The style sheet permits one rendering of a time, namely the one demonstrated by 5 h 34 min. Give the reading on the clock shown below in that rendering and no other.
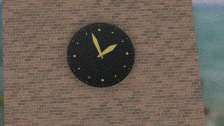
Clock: 1 h 57 min
